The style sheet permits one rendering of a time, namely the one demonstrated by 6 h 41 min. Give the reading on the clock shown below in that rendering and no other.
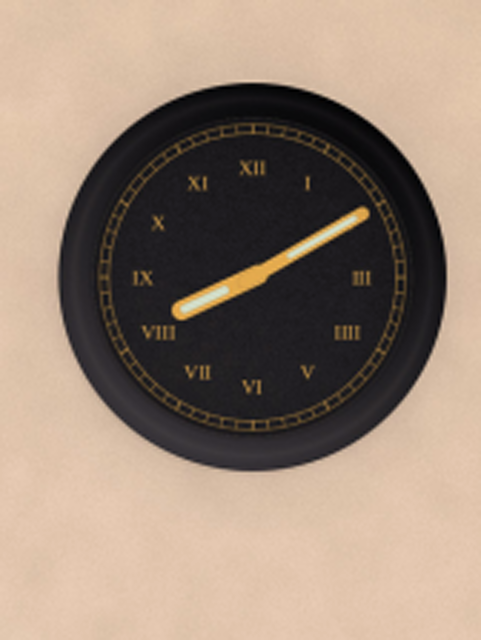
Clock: 8 h 10 min
